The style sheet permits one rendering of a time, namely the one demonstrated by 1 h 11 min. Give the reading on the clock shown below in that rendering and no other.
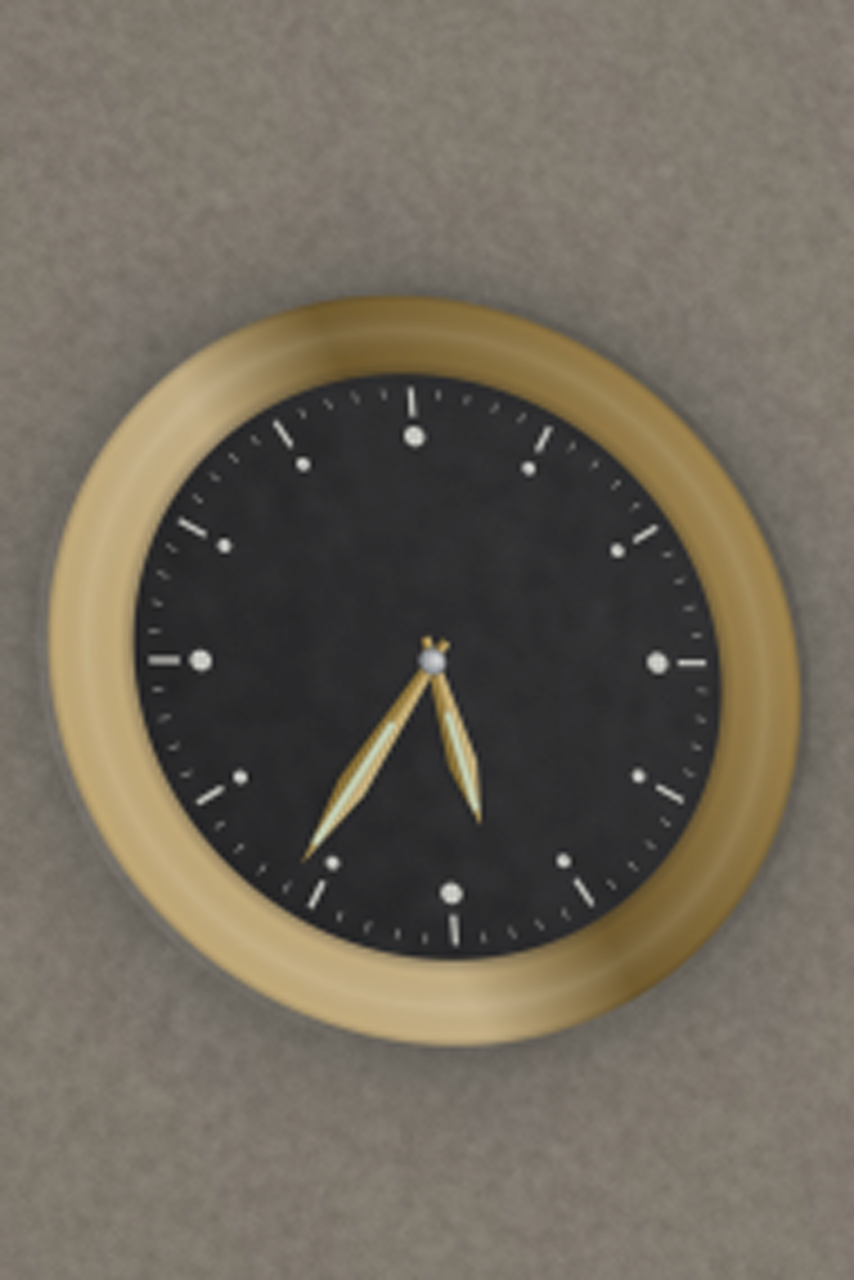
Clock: 5 h 36 min
